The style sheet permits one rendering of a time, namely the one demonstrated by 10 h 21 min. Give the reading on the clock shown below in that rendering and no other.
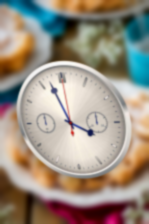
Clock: 3 h 57 min
